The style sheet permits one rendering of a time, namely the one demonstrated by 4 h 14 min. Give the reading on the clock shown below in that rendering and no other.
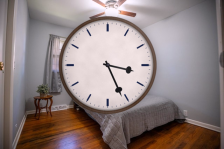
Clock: 3 h 26 min
